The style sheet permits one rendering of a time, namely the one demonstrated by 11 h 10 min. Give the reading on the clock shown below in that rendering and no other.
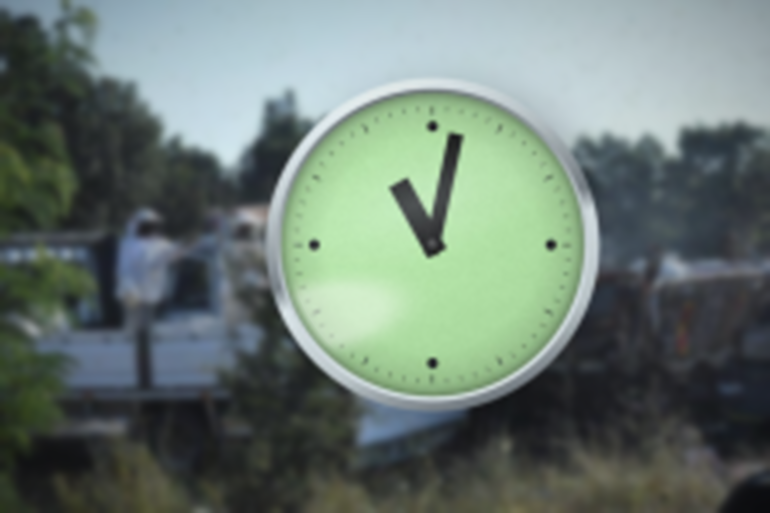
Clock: 11 h 02 min
